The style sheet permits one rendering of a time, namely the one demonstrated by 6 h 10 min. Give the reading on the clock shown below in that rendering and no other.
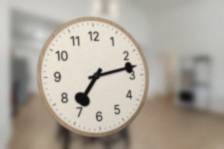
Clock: 7 h 13 min
